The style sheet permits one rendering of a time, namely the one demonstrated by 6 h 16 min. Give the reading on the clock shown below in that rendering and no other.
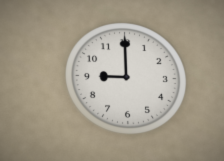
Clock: 9 h 00 min
